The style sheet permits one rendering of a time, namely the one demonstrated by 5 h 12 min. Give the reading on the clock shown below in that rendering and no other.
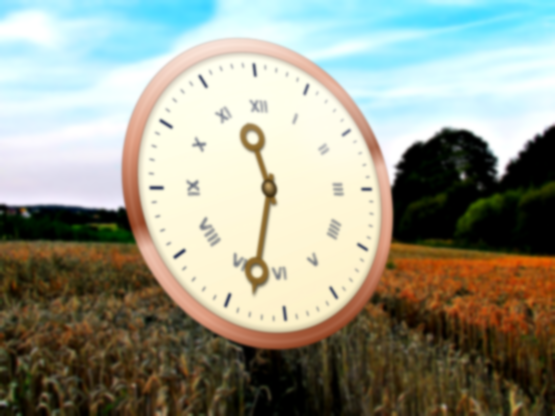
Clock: 11 h 33 min
